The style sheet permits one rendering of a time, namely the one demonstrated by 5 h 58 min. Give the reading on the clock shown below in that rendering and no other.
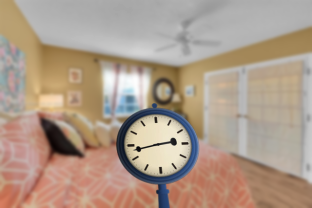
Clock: 2 h 43 min
